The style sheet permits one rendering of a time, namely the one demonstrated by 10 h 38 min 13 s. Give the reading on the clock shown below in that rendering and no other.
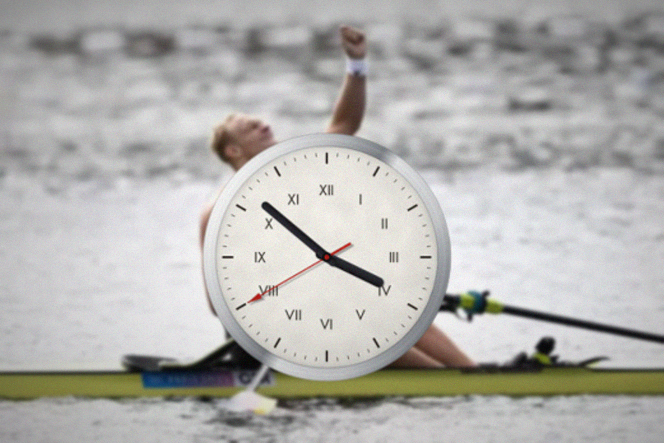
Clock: 3 h 51 min 40 s
